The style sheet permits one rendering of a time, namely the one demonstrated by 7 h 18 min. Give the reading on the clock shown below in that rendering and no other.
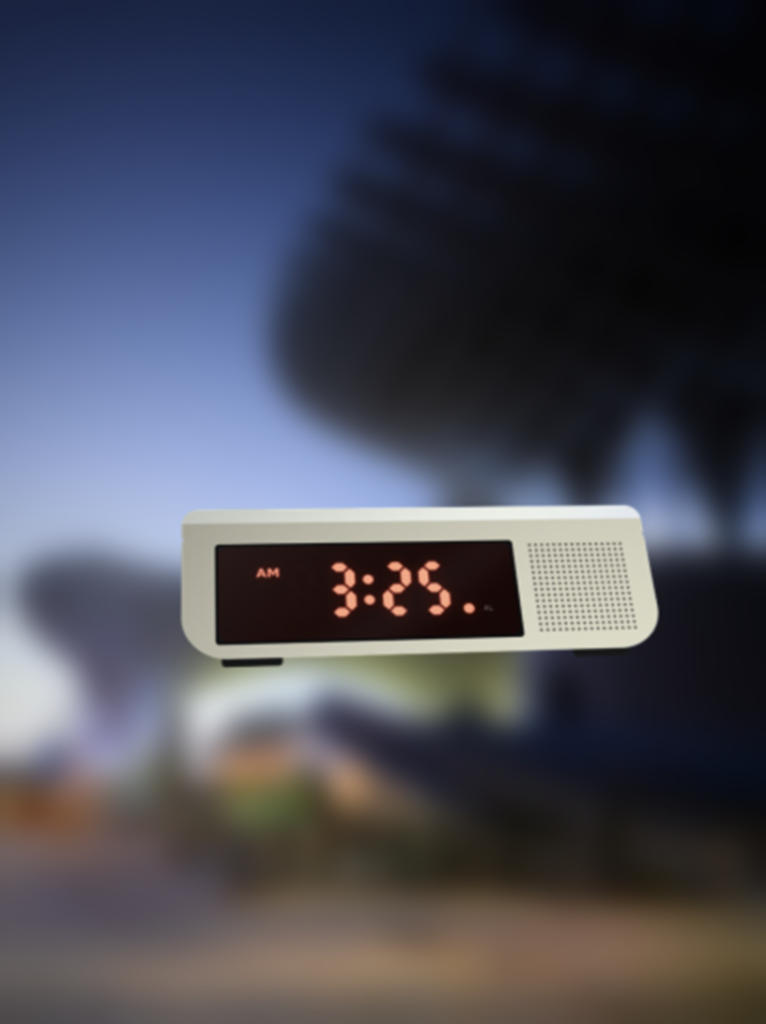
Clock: 3 h 25 min
